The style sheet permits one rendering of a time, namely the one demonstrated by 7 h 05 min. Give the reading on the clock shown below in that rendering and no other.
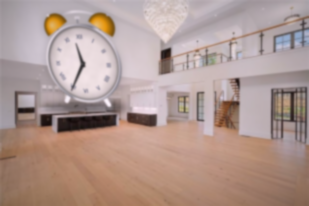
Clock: 11 h 35 min
